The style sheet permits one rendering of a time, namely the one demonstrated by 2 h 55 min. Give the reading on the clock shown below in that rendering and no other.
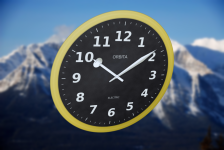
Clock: 10 h 09 min
